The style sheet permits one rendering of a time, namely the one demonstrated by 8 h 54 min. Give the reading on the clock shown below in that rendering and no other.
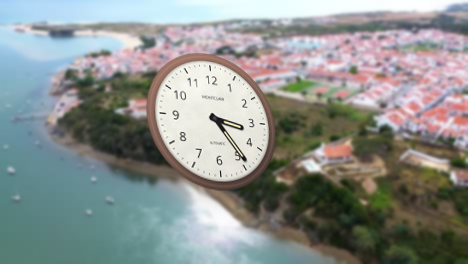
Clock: 3 h 24 min
